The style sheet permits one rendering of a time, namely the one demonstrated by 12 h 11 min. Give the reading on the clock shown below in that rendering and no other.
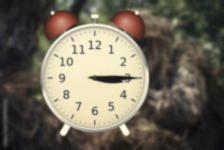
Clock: 3 h 15 min
